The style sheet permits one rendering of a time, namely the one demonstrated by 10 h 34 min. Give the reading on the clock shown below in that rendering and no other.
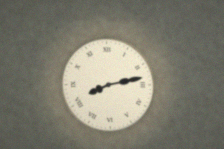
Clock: 8 h 13 min
